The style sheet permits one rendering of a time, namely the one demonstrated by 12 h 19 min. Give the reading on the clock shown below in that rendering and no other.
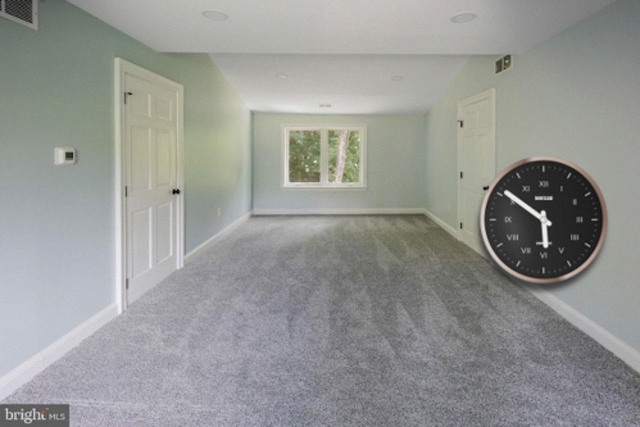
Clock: 5 h 51 min
